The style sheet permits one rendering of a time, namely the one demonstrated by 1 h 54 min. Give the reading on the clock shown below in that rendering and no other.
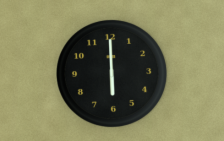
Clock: 6 h 00 min
